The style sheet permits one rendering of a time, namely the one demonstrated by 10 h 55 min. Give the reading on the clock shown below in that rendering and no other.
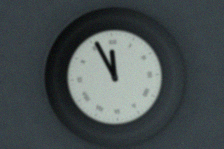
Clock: 11 h 56 min
